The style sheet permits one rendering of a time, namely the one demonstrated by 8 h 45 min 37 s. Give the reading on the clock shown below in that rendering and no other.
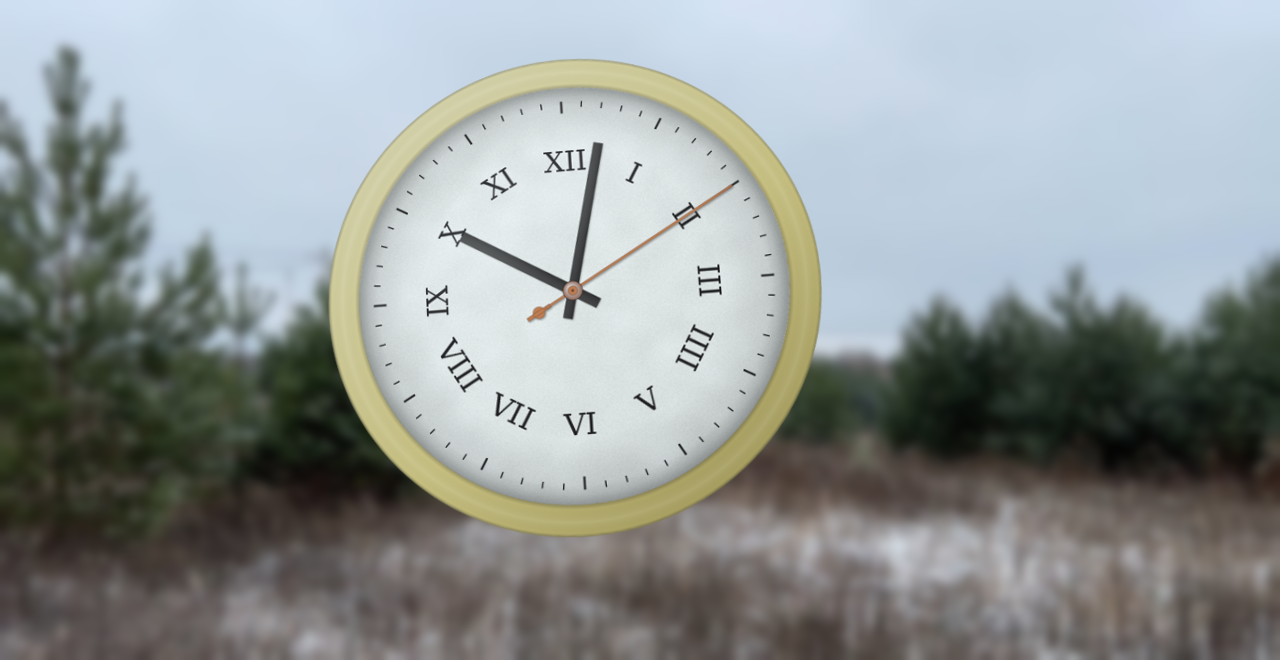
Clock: 10 h 02 min 10 s
